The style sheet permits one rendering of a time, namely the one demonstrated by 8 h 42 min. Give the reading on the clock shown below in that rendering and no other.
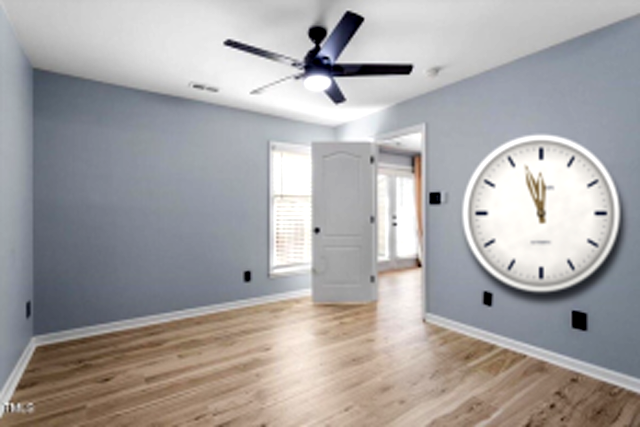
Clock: 11 h 57 min
